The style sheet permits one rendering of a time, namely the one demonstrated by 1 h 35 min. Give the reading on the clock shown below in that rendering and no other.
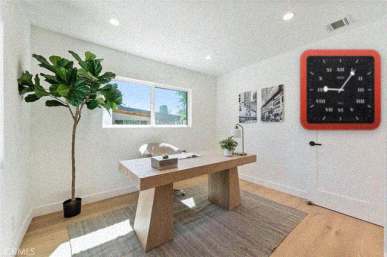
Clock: 9 h 06 min
